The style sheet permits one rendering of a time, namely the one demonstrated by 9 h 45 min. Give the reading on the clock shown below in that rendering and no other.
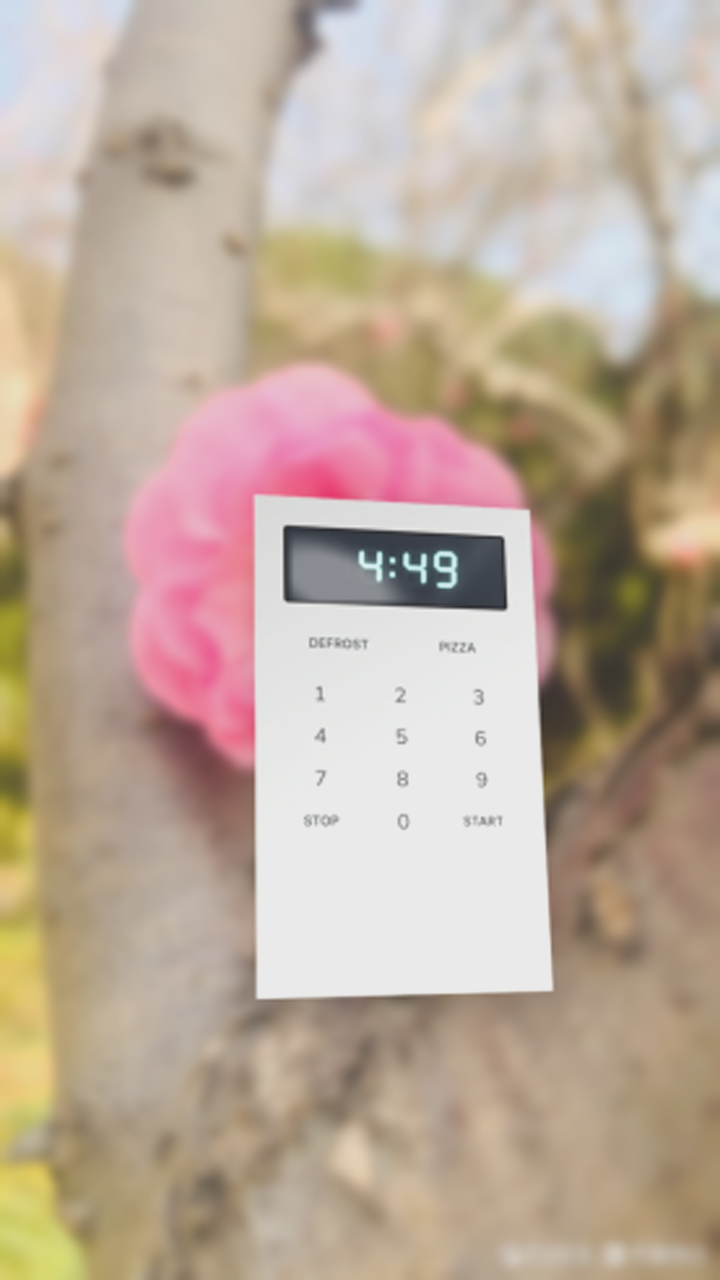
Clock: 4 h 49 min
